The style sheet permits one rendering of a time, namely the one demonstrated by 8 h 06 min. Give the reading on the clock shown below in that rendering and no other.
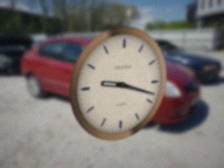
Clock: 9 h 18 min
